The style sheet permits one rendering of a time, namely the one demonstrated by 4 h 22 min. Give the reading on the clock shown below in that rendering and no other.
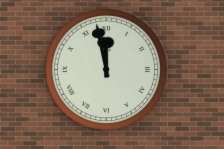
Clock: 11 h 58 min
